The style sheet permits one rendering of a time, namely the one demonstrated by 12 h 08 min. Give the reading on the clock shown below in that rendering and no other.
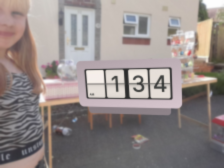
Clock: 1 h 34 min
